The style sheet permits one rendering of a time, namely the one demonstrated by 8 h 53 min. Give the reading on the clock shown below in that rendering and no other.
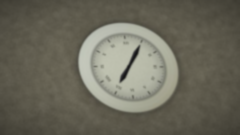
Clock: 7 h 05 min
